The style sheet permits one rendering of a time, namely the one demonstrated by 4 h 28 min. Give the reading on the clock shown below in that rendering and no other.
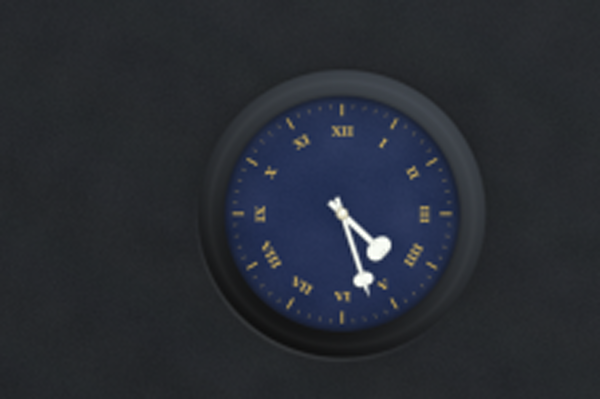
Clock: 4 h 27 min
